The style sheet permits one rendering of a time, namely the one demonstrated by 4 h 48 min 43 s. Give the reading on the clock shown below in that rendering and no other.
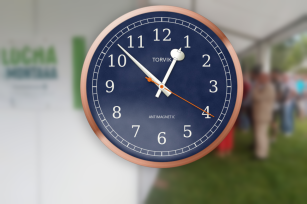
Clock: 12 h 52 min 20 s
